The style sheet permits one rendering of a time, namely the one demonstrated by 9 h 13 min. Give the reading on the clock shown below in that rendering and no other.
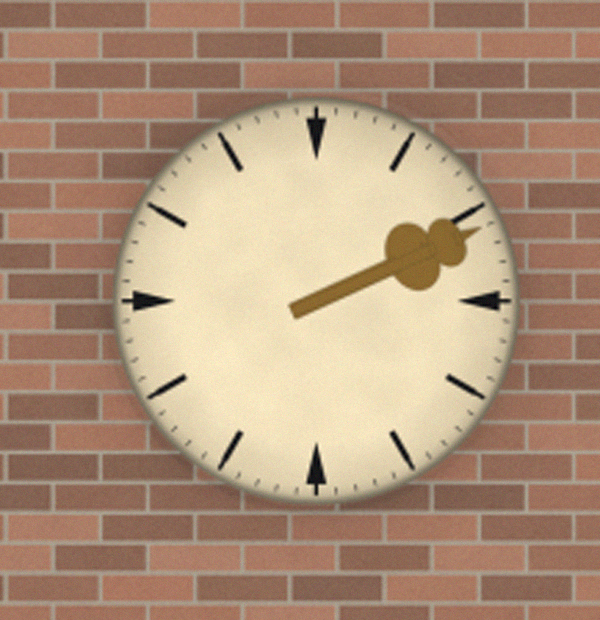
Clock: 2 h 11 min
